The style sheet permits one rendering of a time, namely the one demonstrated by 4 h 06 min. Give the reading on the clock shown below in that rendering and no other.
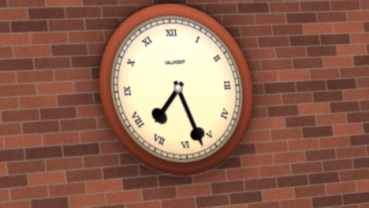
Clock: 7 h 27 min
